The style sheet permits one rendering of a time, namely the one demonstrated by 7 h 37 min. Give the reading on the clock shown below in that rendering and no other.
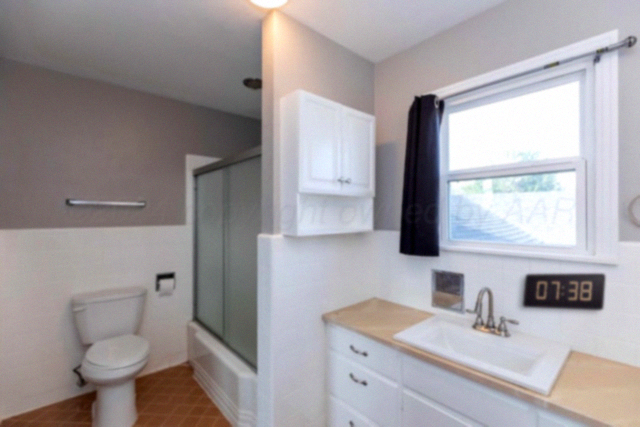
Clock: 7 h 38 min
